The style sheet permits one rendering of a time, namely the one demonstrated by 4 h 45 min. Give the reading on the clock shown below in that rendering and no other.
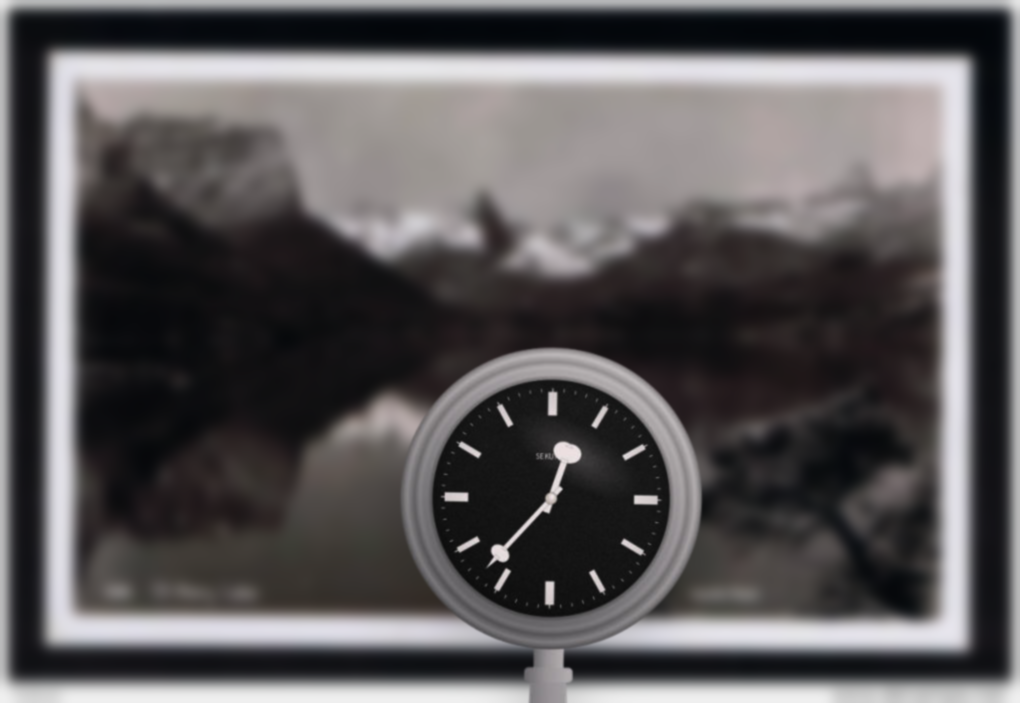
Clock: 12 h 37 min
